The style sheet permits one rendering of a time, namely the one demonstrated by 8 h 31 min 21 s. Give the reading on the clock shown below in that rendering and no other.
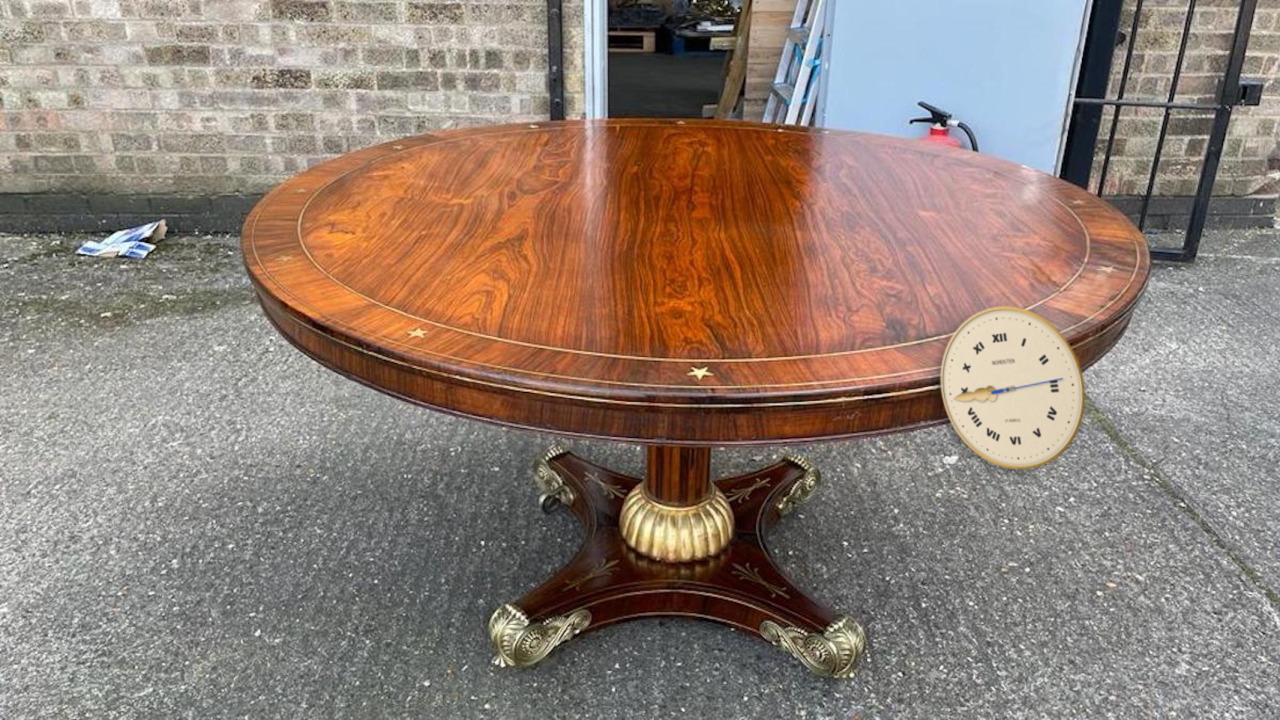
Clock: 8 h 44 min 14 s
